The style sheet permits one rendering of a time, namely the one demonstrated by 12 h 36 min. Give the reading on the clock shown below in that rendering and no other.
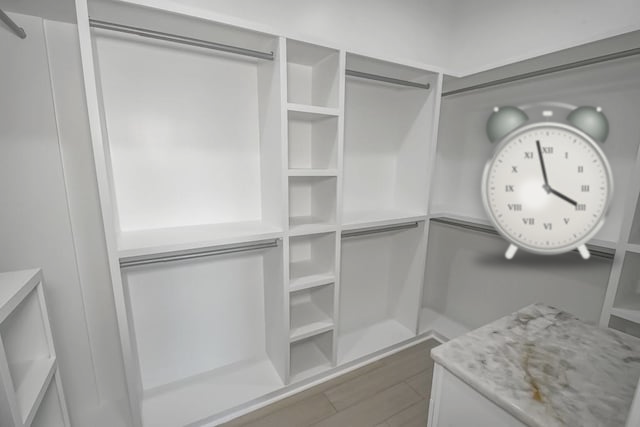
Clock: 3 h 58 min
